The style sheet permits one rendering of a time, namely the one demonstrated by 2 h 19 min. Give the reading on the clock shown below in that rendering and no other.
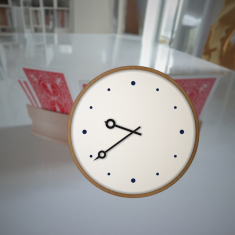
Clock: 9 h 39 min
